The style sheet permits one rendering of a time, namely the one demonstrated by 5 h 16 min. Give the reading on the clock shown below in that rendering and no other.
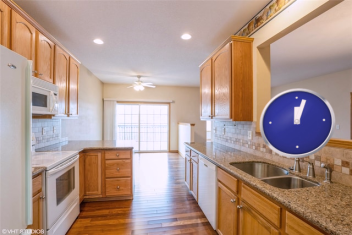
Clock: 12 h 03 min
